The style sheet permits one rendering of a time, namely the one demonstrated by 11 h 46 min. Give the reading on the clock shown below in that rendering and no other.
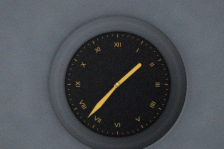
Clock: 1 h 37 min
